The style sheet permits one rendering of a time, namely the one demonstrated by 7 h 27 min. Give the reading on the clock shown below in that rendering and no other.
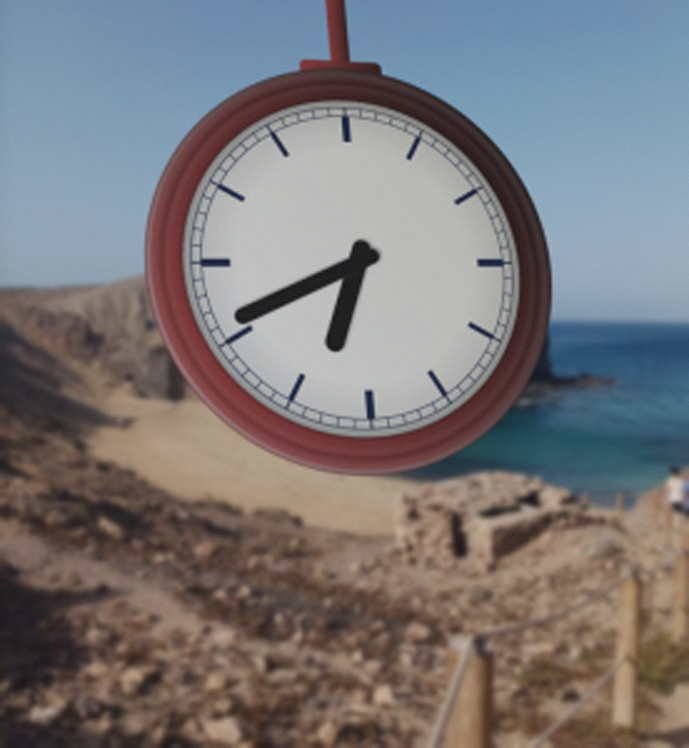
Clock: 6 h 41 min
